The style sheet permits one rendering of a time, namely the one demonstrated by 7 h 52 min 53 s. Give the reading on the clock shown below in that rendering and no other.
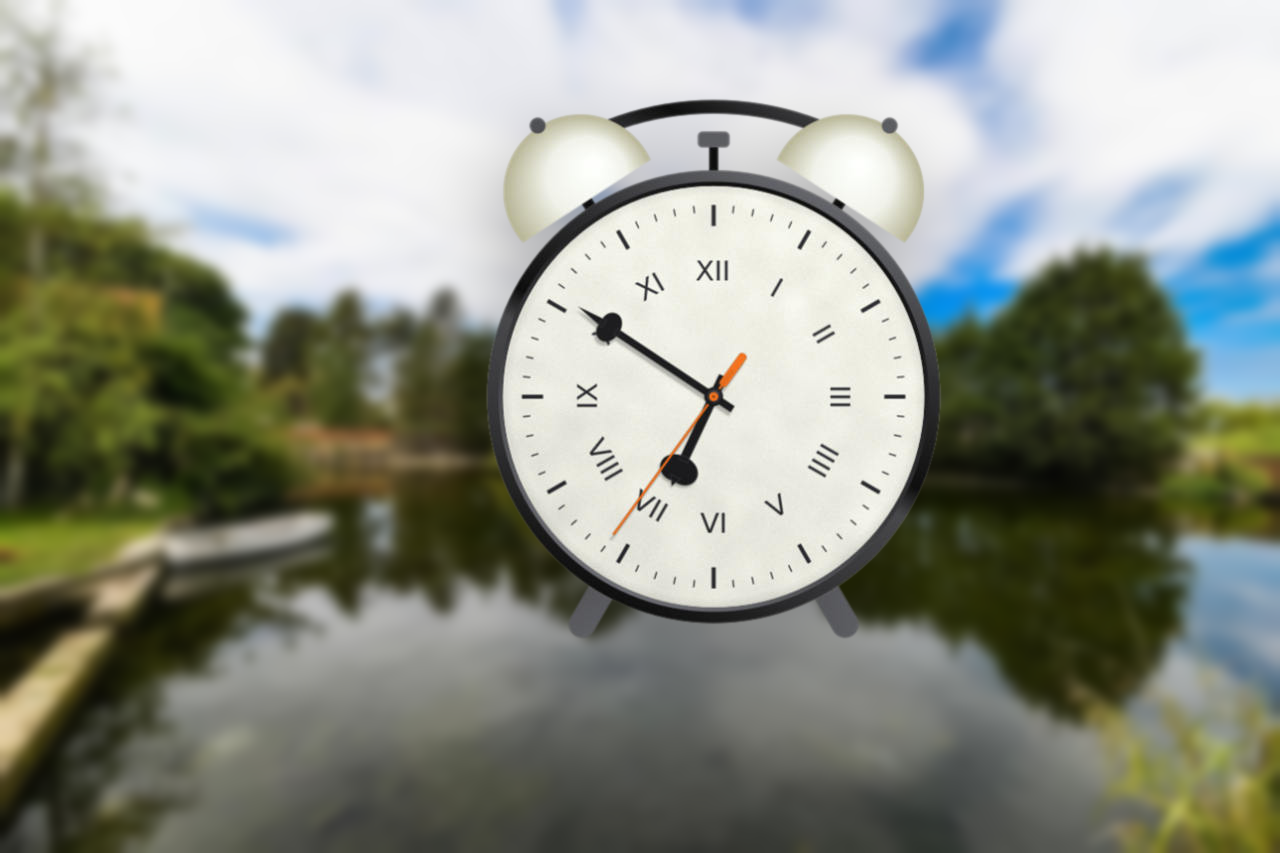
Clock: 6 h 50 min 36 s
